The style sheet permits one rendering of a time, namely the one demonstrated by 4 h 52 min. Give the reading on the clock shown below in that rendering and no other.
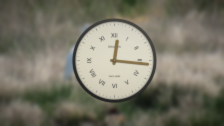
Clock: 12 h 16 min
